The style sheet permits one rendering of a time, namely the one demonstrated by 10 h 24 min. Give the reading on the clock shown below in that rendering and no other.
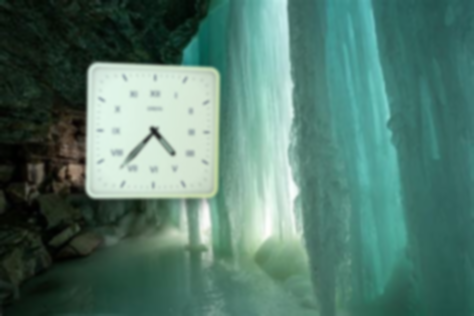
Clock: 4 h 37 min
